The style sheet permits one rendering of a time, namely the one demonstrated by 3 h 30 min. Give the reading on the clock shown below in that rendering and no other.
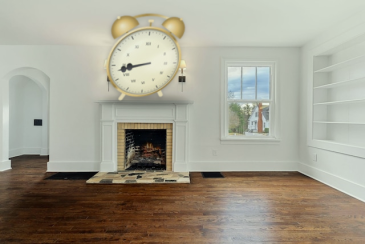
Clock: 8 h 43 min
